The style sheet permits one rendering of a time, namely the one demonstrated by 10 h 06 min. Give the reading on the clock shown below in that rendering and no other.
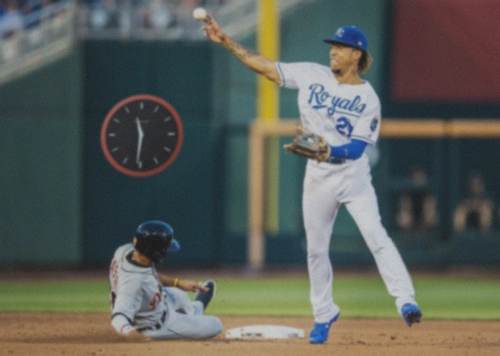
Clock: 11 h 31 min
